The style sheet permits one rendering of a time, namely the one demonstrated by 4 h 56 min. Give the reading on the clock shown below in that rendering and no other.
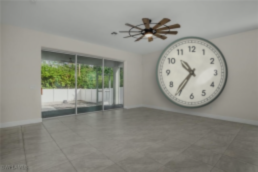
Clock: 10 h 36 min
